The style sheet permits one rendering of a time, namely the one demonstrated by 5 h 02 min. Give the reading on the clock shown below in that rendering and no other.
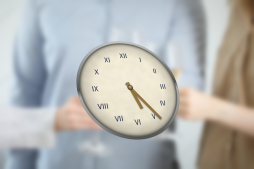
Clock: 5 h 24 min
